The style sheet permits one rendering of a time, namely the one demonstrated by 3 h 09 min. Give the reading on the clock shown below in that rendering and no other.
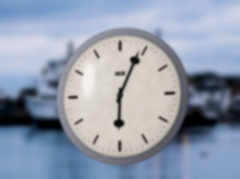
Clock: 6 h 04 min
